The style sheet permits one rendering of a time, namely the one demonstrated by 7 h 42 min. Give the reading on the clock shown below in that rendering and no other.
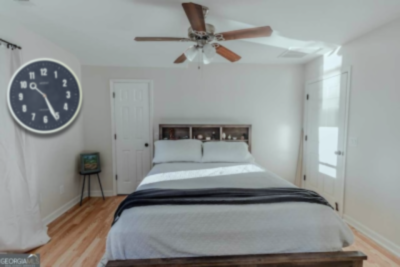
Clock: 10 h 26 min
